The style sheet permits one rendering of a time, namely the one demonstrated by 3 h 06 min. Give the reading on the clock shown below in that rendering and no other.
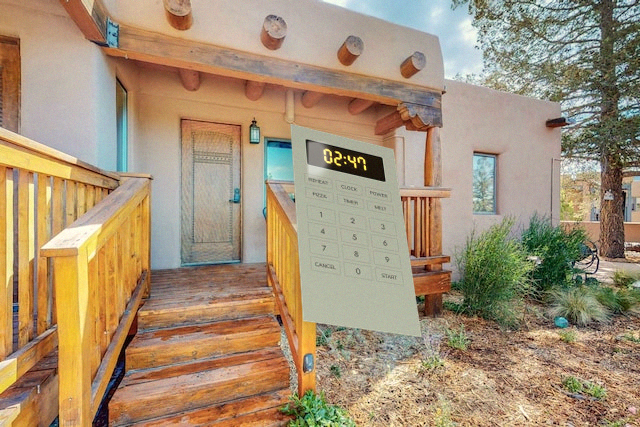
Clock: 2 h 47 min
